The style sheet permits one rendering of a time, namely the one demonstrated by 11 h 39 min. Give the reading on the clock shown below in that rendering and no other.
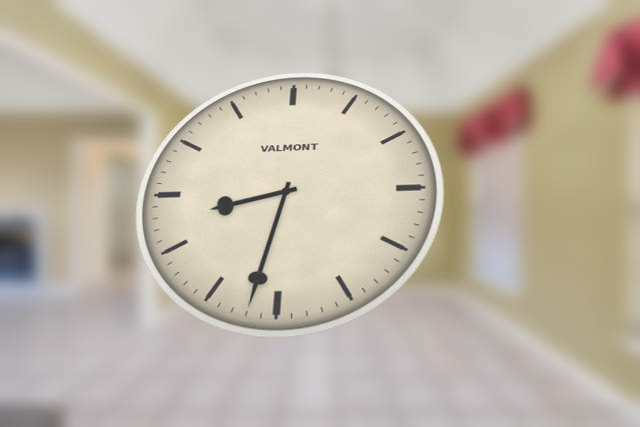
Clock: 8 h 32 min
